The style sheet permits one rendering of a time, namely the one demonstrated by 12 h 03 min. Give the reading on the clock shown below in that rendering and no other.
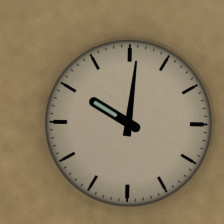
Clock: 10 h 01 min
